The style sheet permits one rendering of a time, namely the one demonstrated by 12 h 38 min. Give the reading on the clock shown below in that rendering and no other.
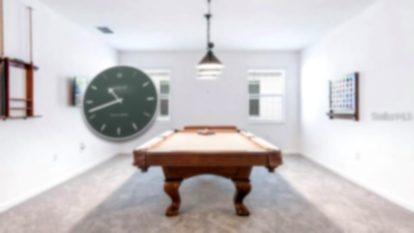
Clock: 10 h 42 min
